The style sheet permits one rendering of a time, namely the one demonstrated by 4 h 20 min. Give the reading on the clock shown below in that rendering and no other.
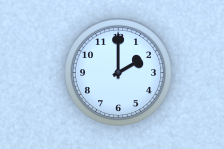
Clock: 2 h 00 min
